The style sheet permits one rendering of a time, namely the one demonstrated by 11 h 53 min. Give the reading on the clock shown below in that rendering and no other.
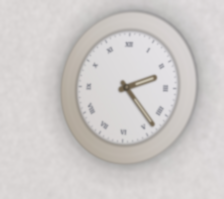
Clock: 2 h 23 min
